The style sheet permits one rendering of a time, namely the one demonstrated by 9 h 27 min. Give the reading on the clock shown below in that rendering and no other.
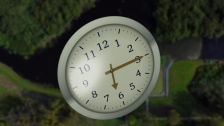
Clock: 6 h 15 min
